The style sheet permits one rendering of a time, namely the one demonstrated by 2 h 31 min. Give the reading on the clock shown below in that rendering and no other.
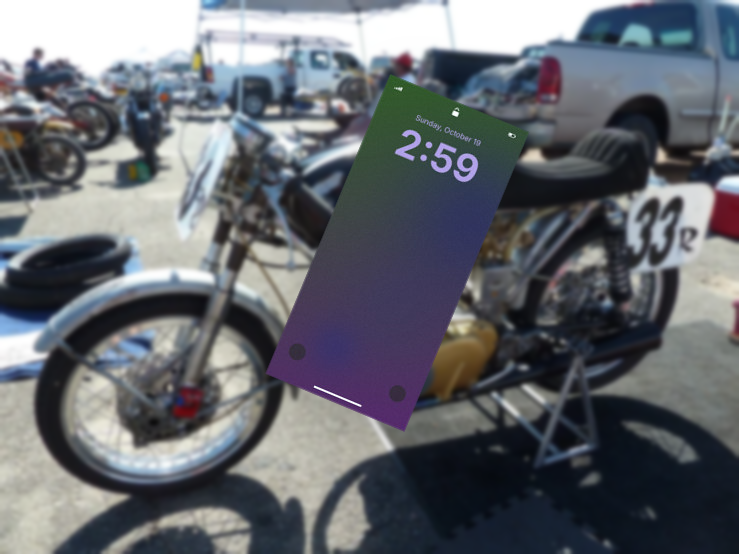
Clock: 2 h 59 min
